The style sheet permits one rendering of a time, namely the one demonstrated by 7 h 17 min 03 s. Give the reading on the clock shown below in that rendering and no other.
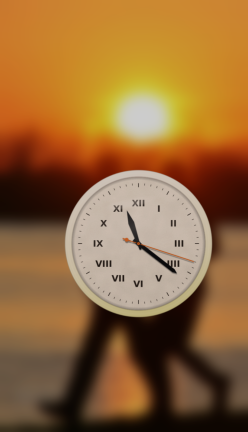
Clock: 11 h 21 min 18 s
